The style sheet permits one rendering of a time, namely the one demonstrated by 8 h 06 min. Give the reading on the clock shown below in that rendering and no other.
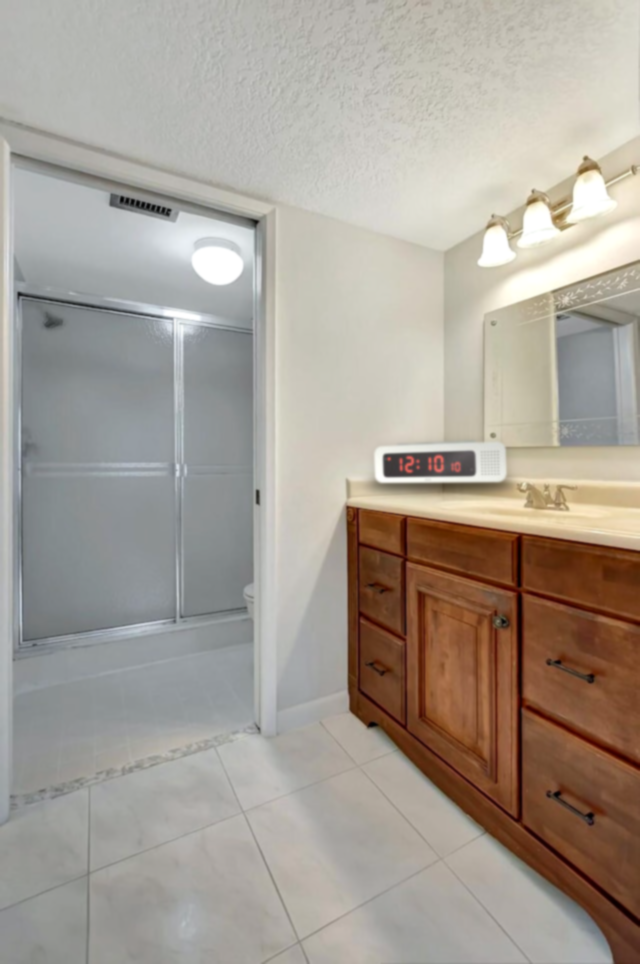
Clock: 12 h 10 min
